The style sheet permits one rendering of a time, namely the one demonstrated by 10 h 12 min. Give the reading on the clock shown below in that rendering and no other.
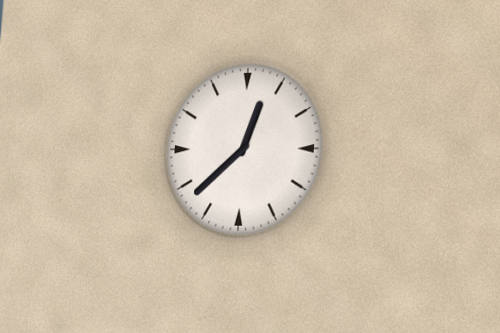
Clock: 12 h 38 min
